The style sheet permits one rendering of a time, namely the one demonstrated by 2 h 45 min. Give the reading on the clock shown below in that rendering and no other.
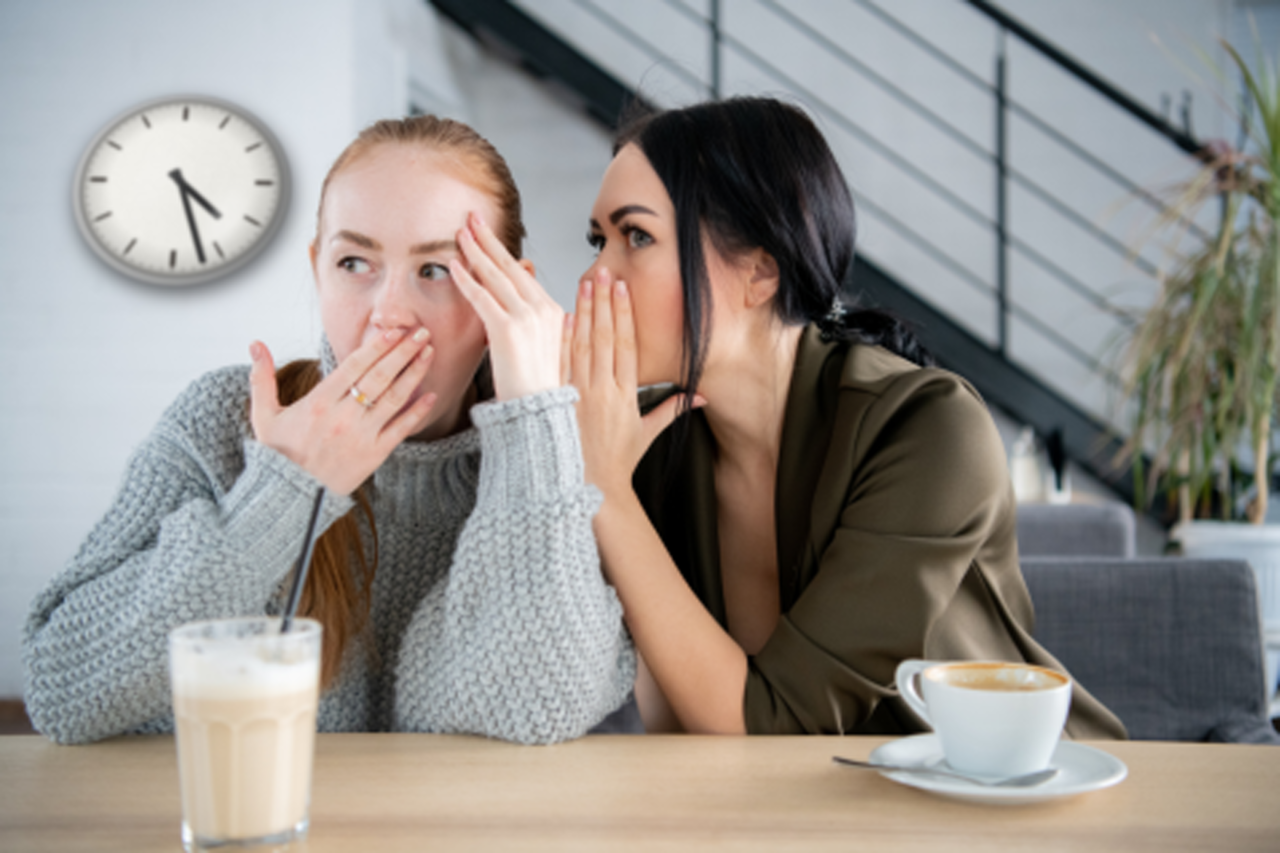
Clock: 4 h 27 min
